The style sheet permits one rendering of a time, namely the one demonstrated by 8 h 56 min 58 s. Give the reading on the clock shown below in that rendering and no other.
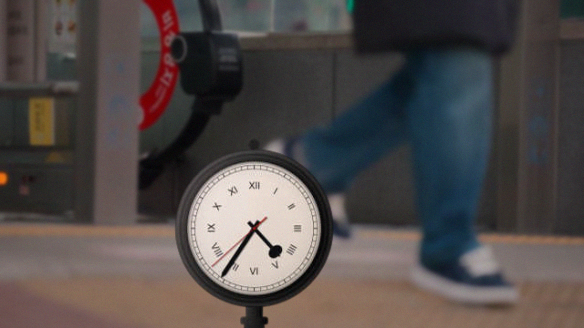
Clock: 4 h 35 min 38 s
